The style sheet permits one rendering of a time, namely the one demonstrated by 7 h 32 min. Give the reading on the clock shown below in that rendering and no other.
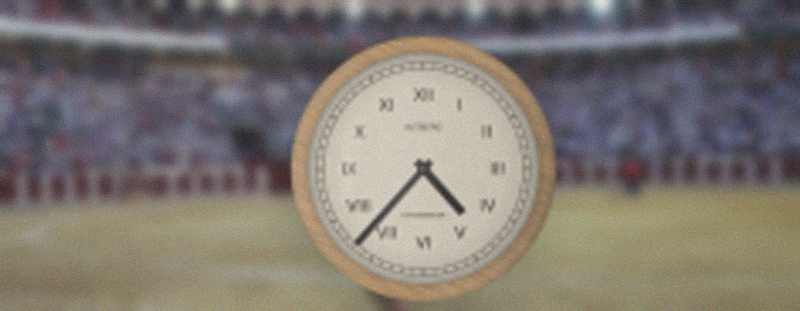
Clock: 4 h 37 min
